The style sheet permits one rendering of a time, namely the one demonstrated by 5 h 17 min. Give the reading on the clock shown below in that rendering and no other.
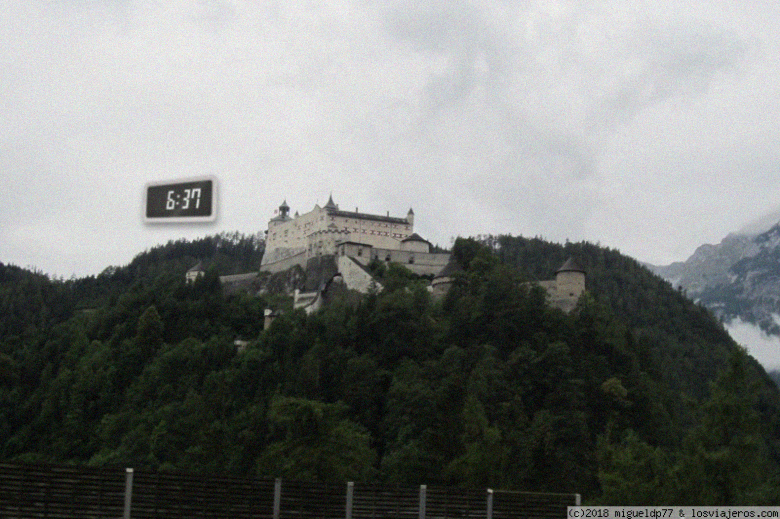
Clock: 6 h 37 min
